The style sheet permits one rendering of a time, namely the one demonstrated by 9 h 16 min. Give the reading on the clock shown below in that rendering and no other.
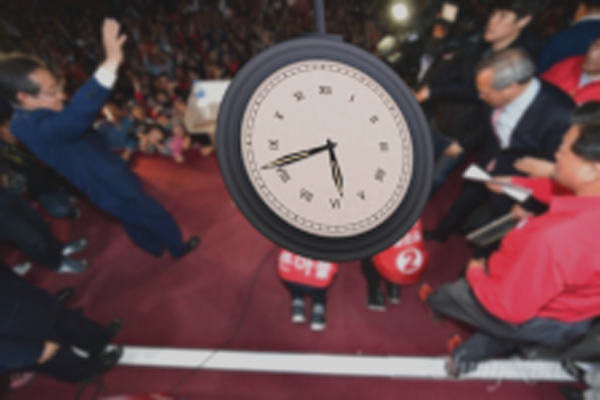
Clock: 5 h 42 min
